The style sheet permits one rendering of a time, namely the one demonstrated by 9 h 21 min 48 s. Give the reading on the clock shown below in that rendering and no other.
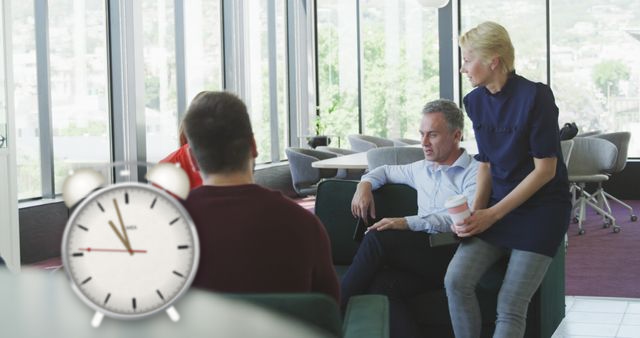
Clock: 10 h 57 min 46 s
